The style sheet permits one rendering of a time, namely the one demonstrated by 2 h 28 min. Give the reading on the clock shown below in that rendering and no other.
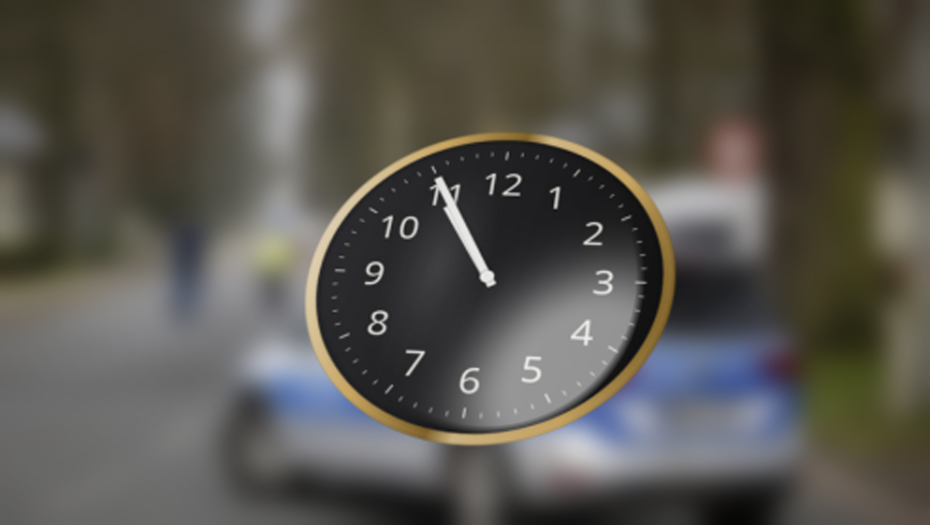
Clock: 10 h 55 min
